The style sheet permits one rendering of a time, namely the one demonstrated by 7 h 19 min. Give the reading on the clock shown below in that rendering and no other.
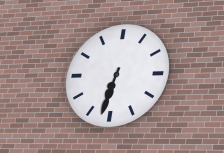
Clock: 6 h 32 min
